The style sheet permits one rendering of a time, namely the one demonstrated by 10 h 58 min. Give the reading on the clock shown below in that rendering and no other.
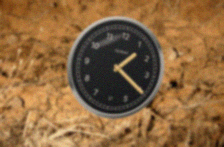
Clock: 1 h 20 min
